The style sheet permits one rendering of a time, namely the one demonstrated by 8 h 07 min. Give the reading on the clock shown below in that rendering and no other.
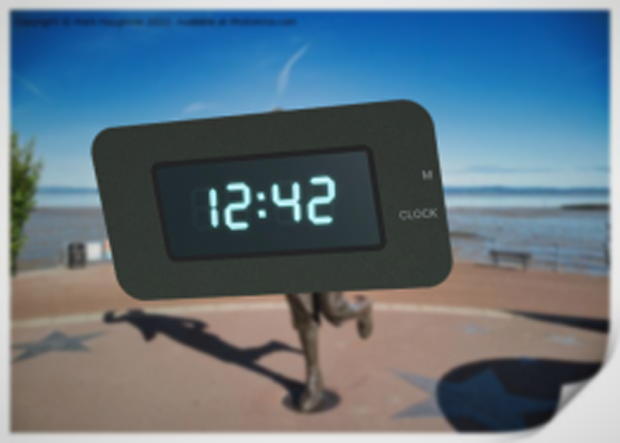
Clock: 12 h 42 min
